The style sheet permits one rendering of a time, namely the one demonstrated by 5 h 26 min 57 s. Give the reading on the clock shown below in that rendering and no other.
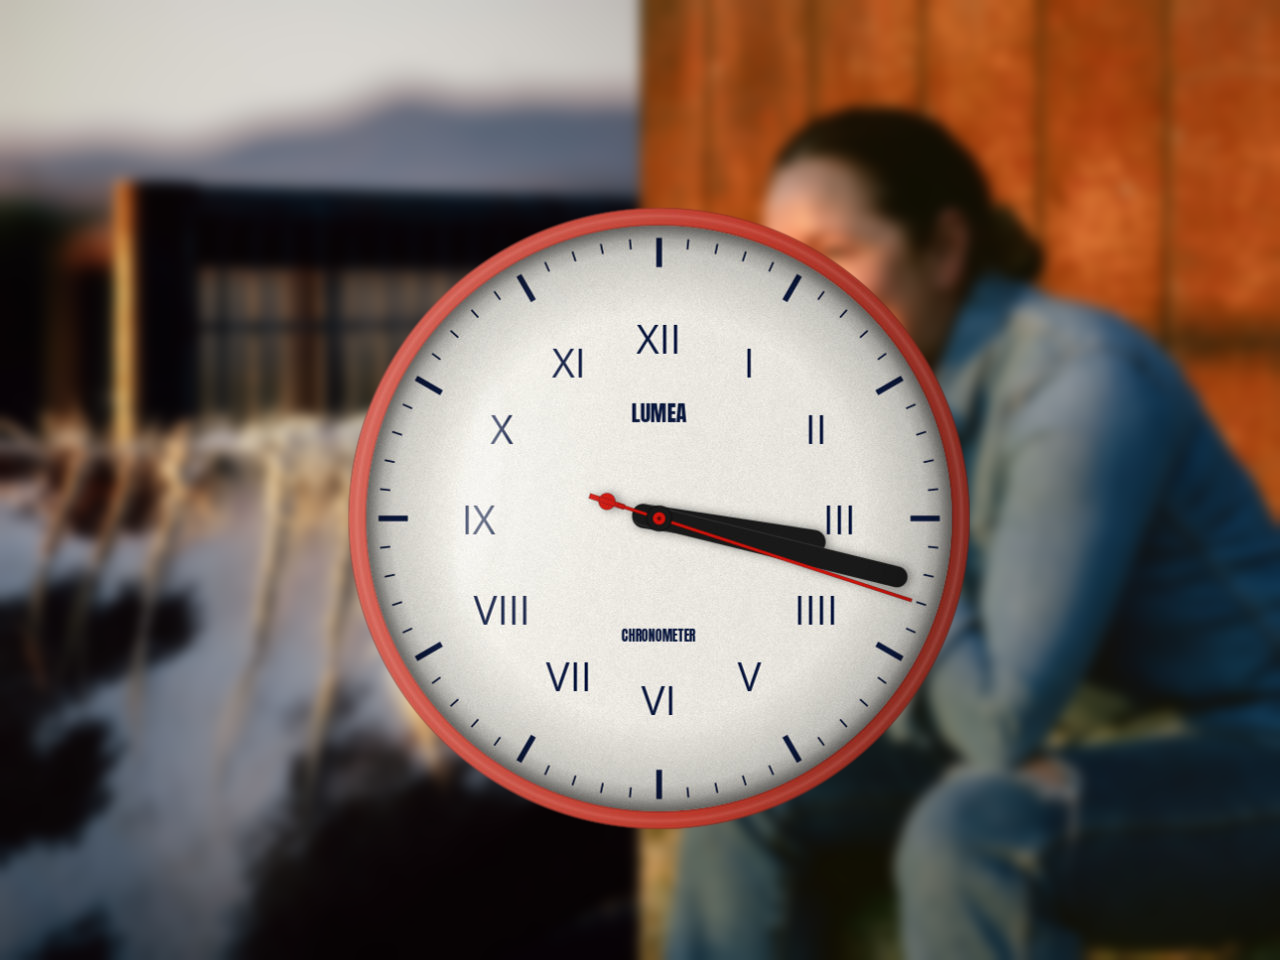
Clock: 3 h 17 min 18 s
